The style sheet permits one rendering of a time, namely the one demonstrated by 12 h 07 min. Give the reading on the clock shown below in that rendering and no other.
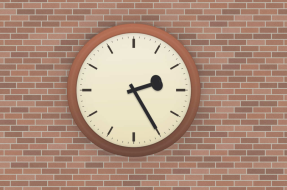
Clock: 2 h 25 min
